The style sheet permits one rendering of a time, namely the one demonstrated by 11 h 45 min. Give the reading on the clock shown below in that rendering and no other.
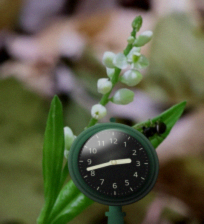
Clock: 2 h 42 min
